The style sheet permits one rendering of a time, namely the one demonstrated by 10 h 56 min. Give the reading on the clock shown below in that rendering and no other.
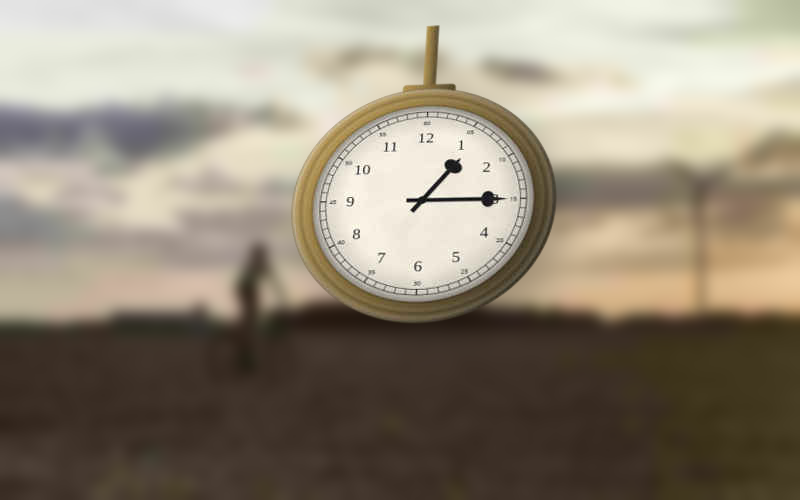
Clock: 1 h 15 min
